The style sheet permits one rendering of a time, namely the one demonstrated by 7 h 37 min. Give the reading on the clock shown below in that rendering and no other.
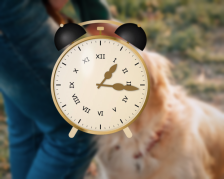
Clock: 1 h 16 min
